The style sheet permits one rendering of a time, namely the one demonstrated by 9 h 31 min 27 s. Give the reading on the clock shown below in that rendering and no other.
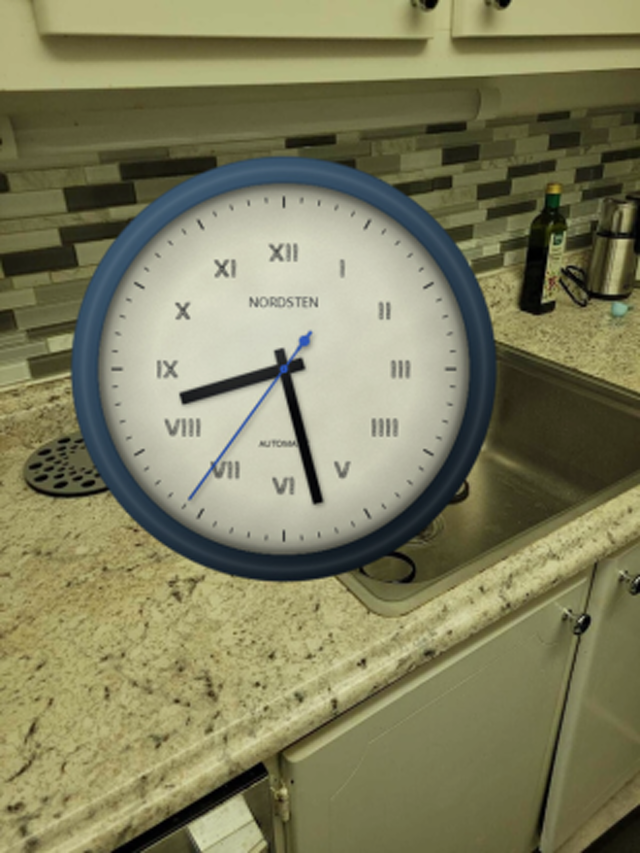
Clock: 8 h 27 min 36 s
